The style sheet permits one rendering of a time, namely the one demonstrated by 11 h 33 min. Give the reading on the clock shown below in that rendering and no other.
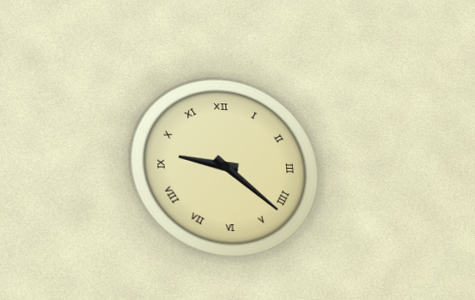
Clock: 9 h 22 min
